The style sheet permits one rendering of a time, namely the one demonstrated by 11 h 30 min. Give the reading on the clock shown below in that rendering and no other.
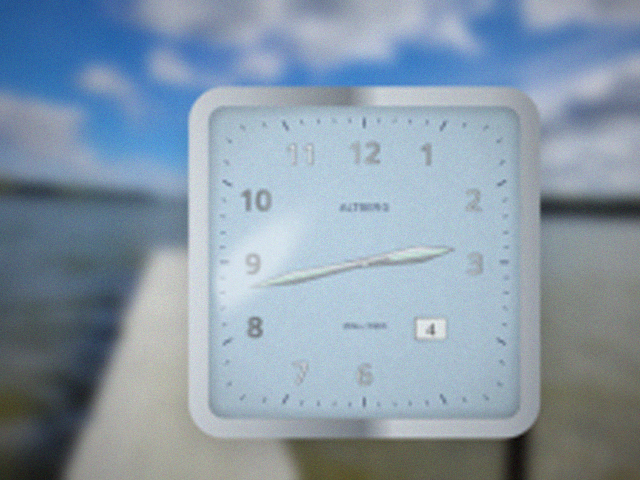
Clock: 2 h 43 min
